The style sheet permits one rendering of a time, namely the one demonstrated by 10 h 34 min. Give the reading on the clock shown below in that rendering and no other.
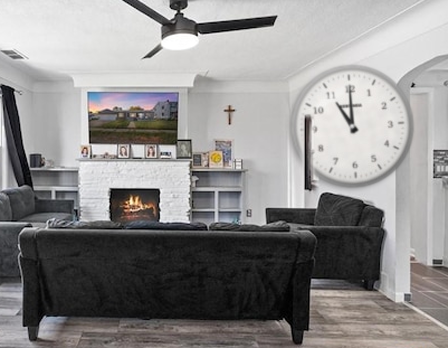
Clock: 11 h 00 min
